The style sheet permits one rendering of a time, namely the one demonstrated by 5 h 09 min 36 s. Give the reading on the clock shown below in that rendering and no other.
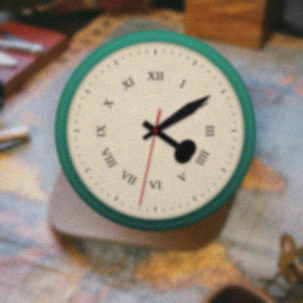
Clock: 4 h 09 min 32 s
